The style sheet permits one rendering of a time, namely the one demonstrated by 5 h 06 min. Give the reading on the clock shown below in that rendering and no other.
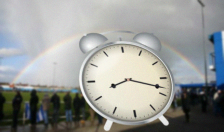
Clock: 8 h 18 min
